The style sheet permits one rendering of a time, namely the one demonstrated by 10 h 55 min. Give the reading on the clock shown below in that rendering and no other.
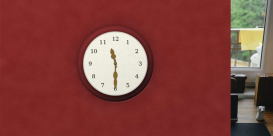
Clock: 11 h 30 min
